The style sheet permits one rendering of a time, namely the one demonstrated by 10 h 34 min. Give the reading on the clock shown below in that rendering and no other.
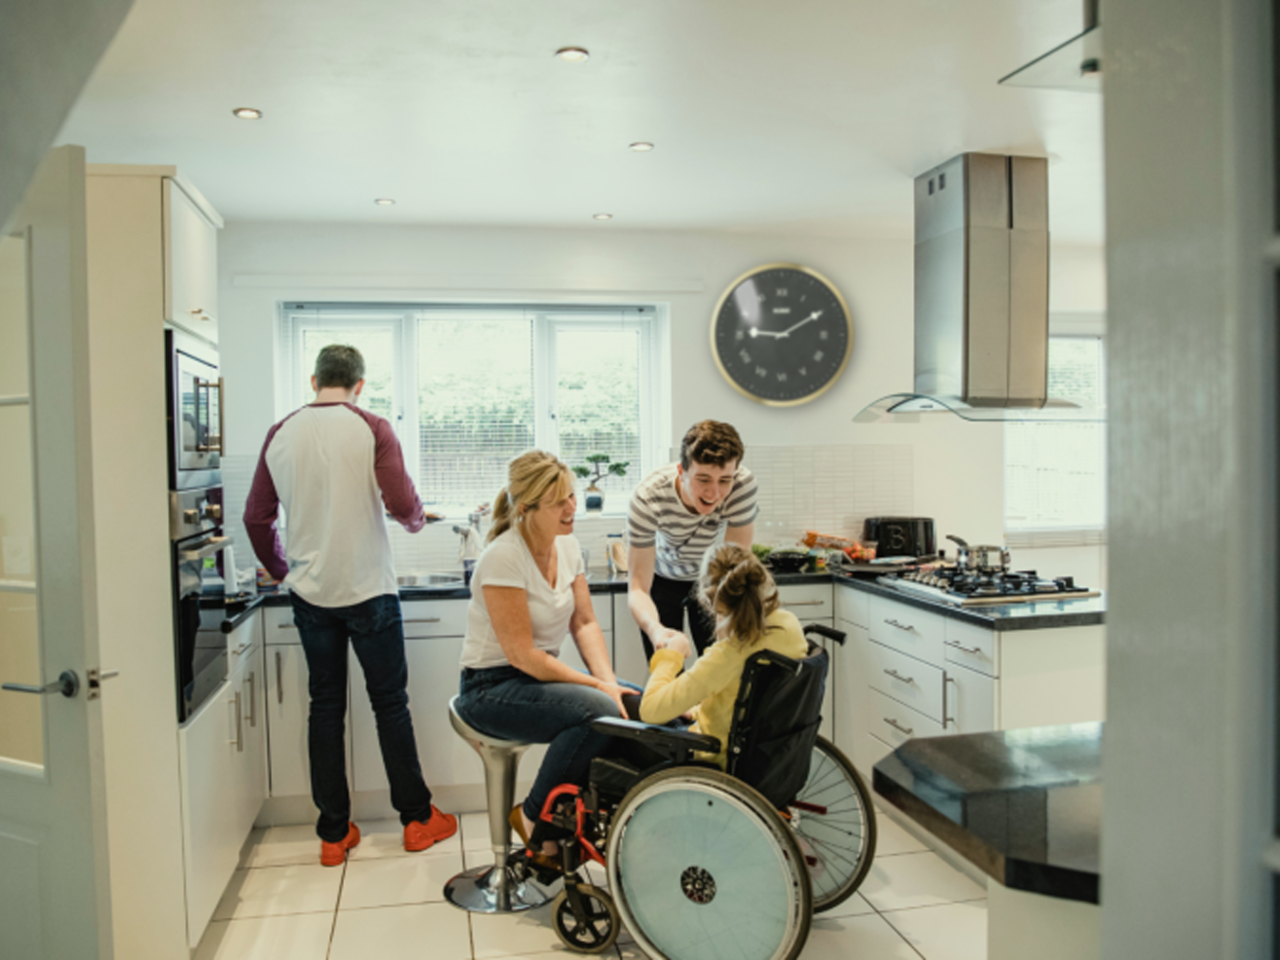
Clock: 9 h 10 min
